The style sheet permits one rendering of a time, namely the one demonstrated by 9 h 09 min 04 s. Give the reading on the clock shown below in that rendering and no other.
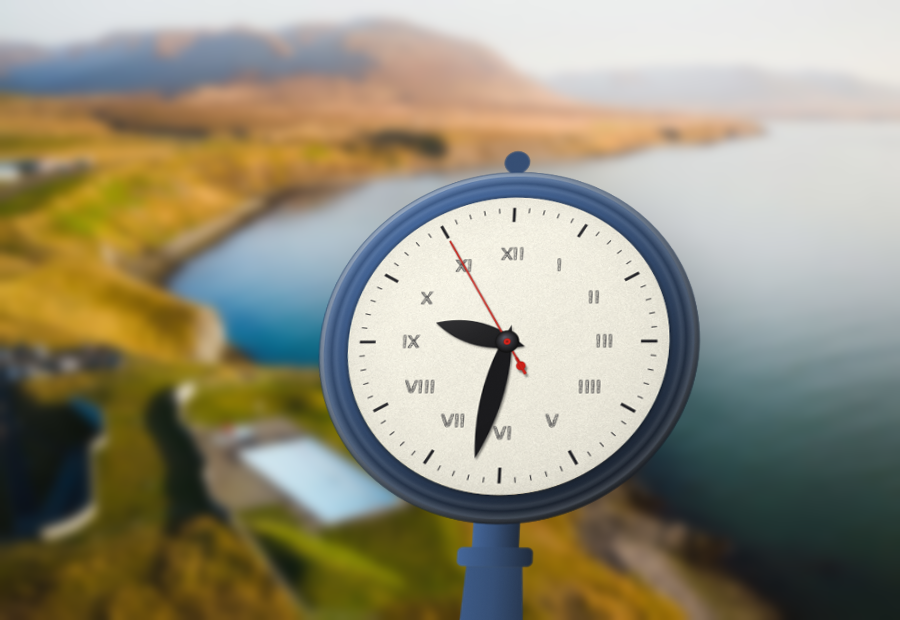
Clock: 9 h 31 min 55 s
